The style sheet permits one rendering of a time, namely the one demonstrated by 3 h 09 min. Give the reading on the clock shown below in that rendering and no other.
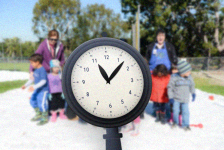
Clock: 11 h 07 min
